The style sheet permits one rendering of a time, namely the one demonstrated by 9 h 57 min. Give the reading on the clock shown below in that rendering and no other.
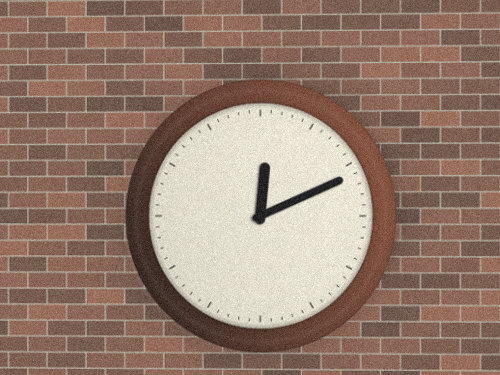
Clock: 12 h 11 min
